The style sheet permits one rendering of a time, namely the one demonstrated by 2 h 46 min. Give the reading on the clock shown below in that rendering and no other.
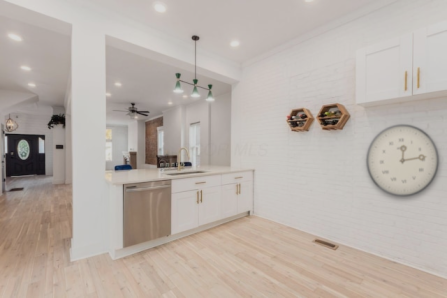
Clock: 12 h 14 min
